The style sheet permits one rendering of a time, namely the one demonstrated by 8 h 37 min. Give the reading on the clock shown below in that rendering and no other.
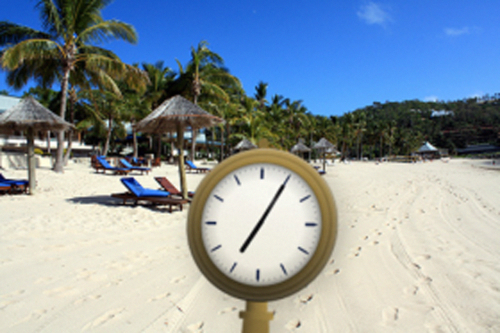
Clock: 7 h 05 min
